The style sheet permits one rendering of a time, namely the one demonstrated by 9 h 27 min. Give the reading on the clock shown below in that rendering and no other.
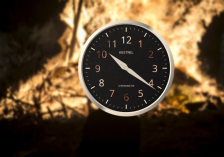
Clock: 10 h 21 min
